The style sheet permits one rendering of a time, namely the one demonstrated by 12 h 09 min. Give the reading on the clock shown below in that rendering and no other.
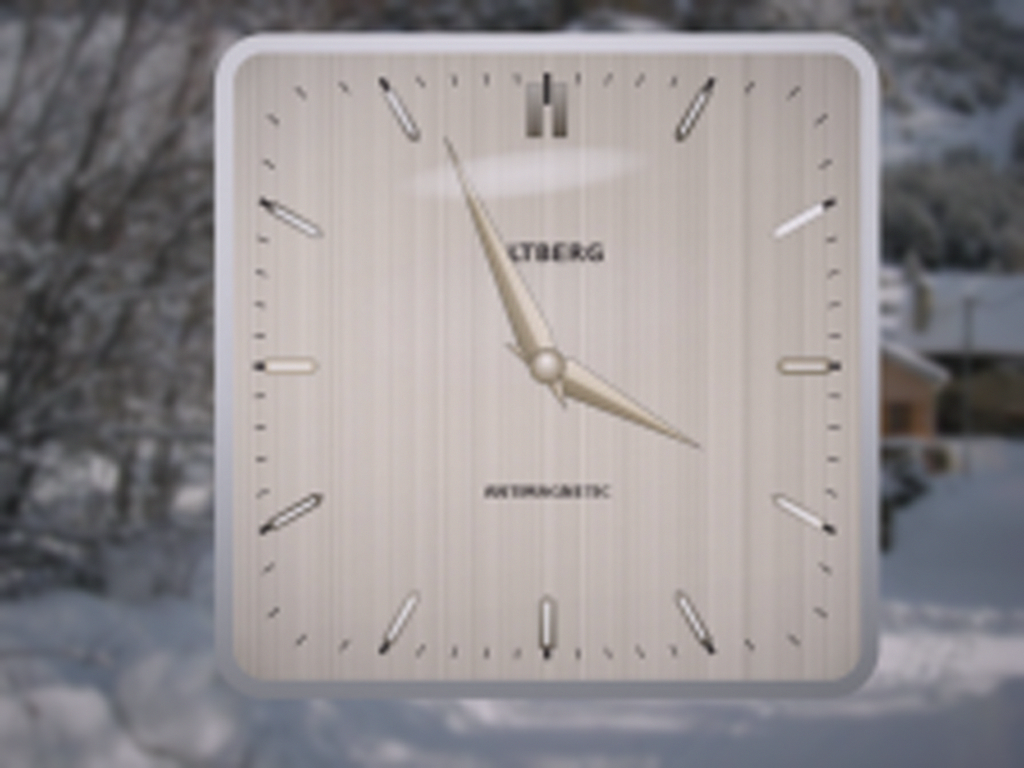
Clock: 3 h 56 min
